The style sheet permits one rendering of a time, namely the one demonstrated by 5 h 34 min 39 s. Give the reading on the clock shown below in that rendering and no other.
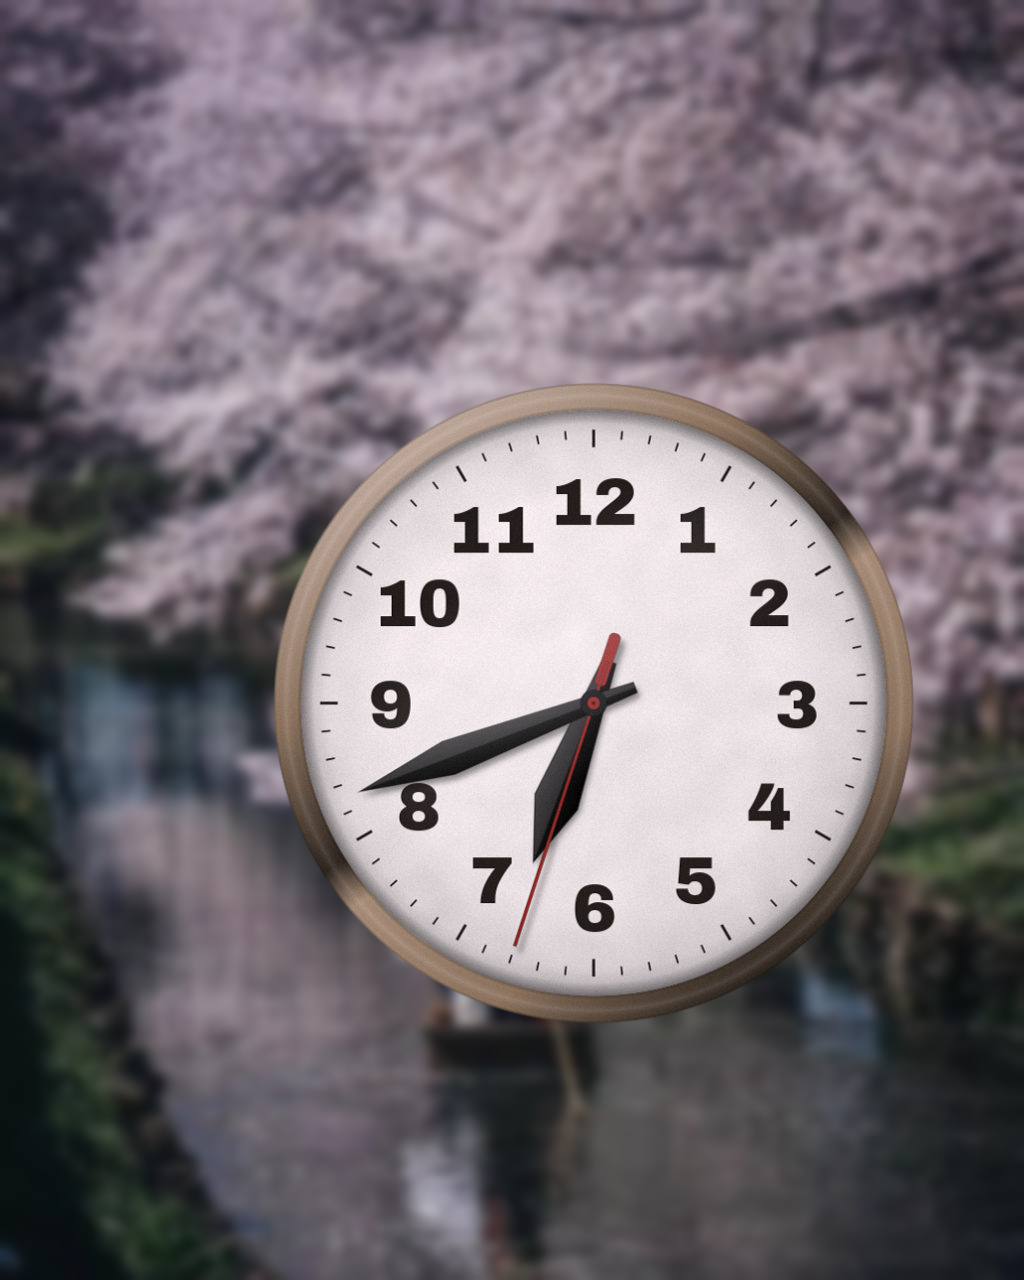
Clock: 6 h 41 min 33 s
